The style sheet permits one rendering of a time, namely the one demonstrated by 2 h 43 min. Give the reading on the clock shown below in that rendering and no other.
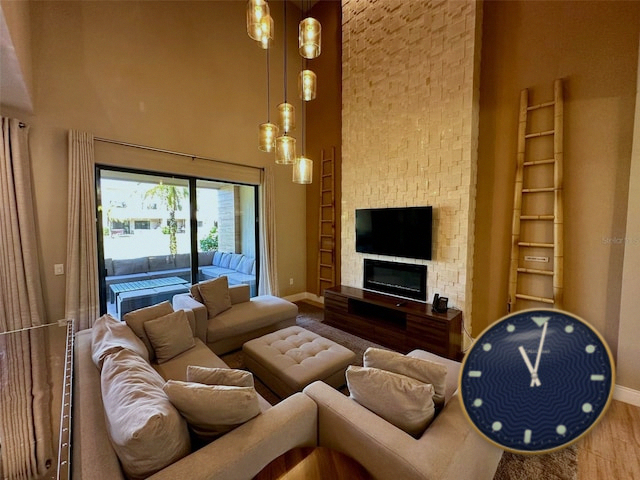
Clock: 11 h 01 min
